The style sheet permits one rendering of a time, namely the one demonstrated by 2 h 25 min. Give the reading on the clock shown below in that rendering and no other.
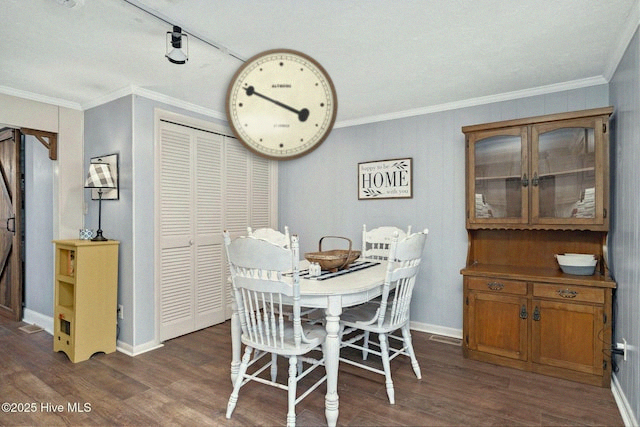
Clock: 3 h 49 min
